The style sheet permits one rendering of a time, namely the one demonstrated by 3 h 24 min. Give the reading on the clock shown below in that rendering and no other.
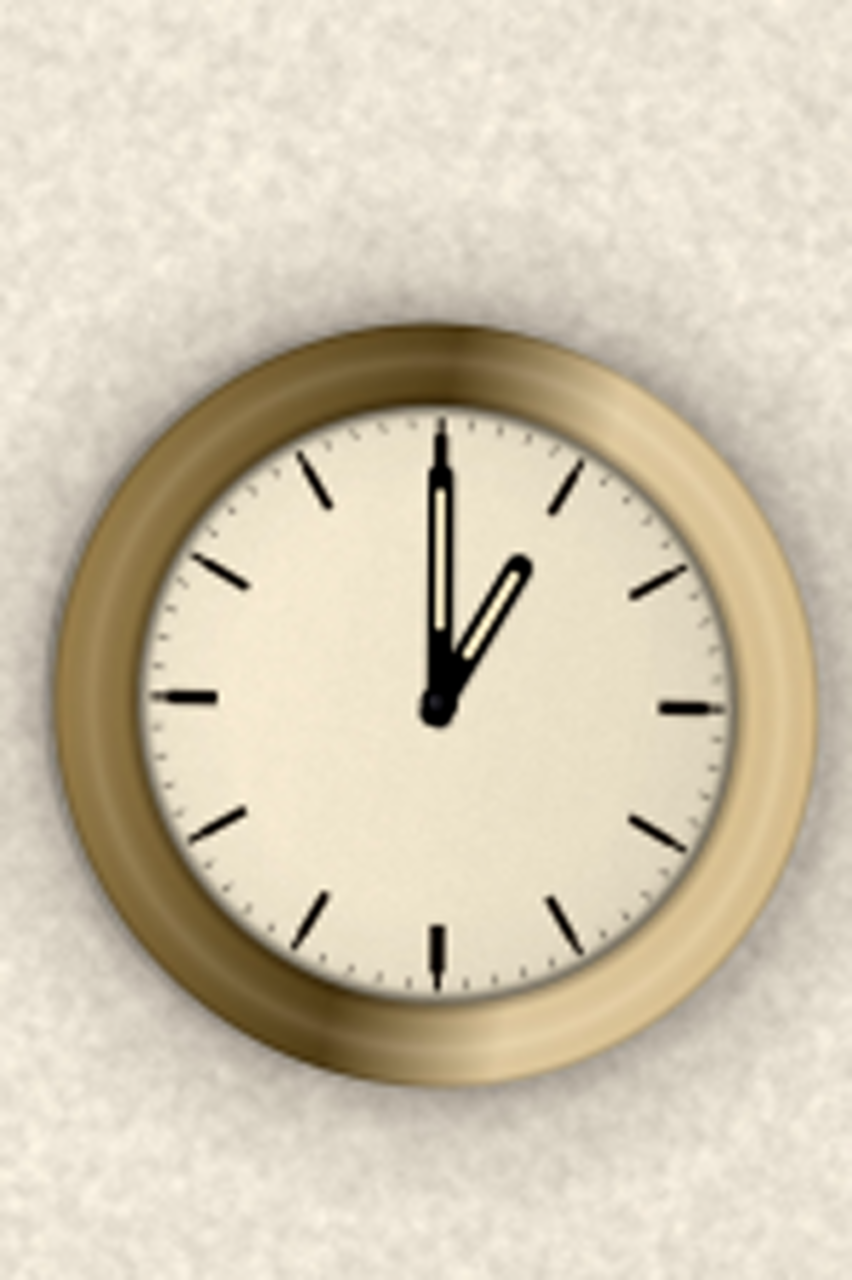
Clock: 1 h 00 min
